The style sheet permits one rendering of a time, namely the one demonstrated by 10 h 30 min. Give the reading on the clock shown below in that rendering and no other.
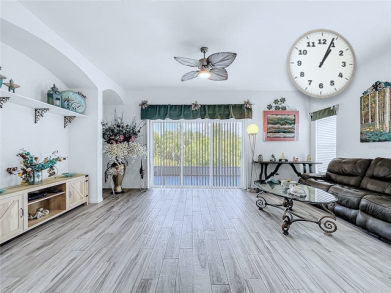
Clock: 1 h 04 min
